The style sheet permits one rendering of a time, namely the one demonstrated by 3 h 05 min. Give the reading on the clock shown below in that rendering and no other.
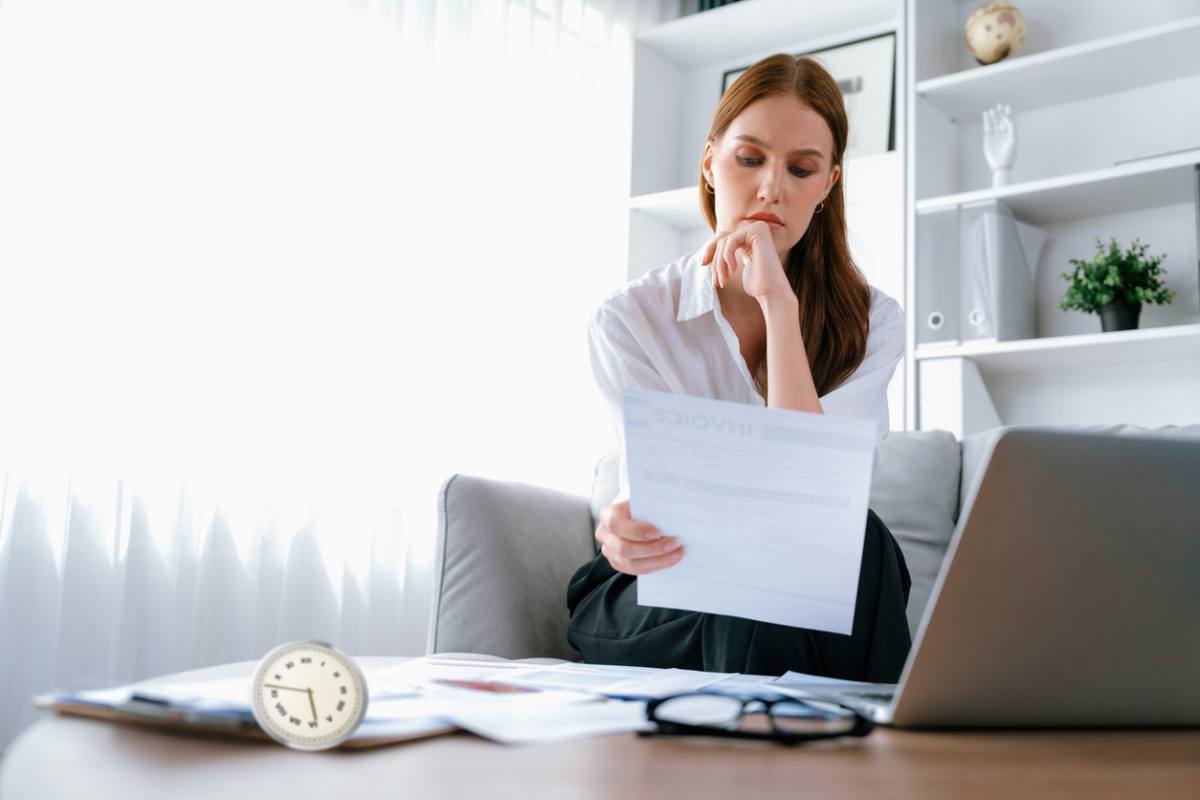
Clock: 5 h 47 min
